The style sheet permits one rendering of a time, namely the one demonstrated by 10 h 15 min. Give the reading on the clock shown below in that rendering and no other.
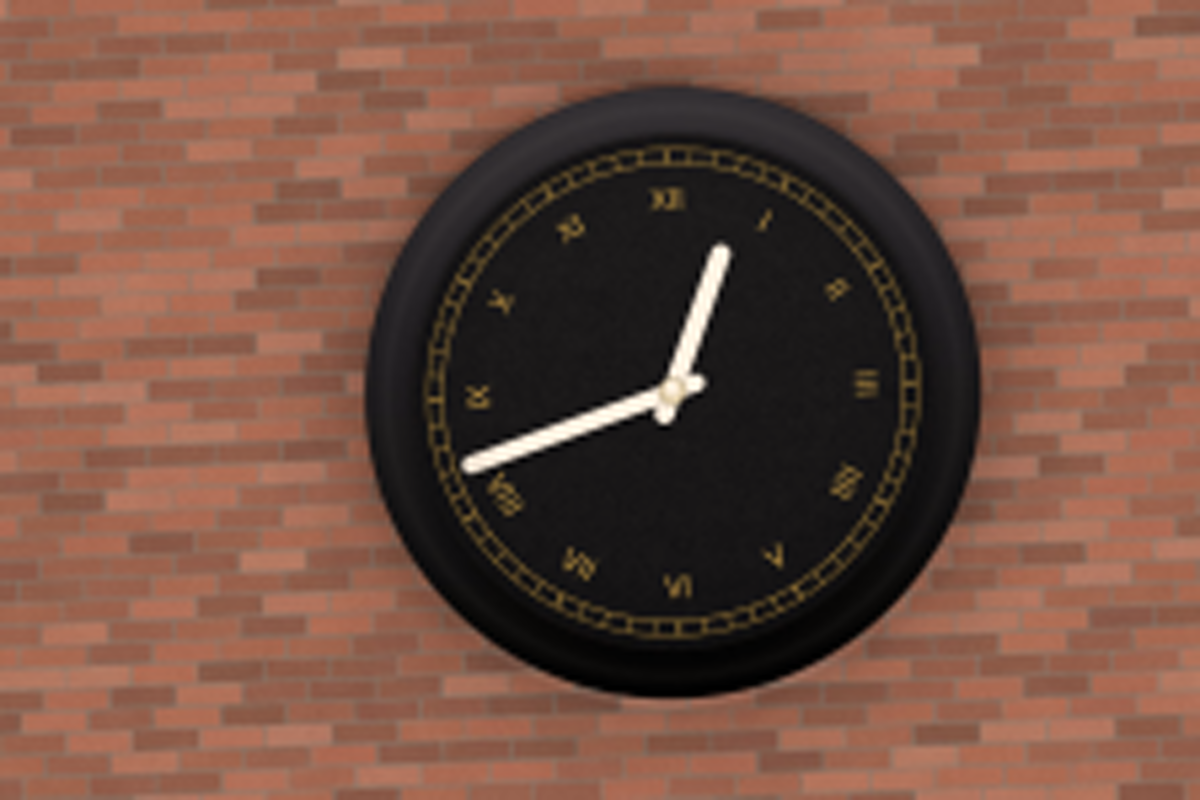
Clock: 12 h 42 min
